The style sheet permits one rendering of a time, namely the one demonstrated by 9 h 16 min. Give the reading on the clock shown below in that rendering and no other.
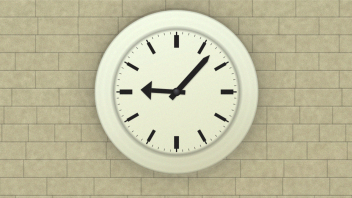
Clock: 9 h 07 min
